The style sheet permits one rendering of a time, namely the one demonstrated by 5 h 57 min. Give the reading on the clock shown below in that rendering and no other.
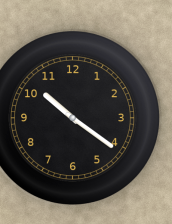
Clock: 10 h 21 min
